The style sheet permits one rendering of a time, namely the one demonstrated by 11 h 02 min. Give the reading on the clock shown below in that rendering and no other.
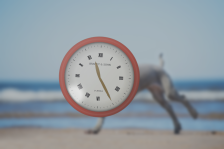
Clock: 11 h 25 min
